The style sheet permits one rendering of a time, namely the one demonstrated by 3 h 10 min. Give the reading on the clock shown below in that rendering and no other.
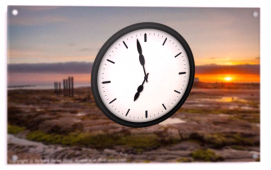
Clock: 6 h 58 min
